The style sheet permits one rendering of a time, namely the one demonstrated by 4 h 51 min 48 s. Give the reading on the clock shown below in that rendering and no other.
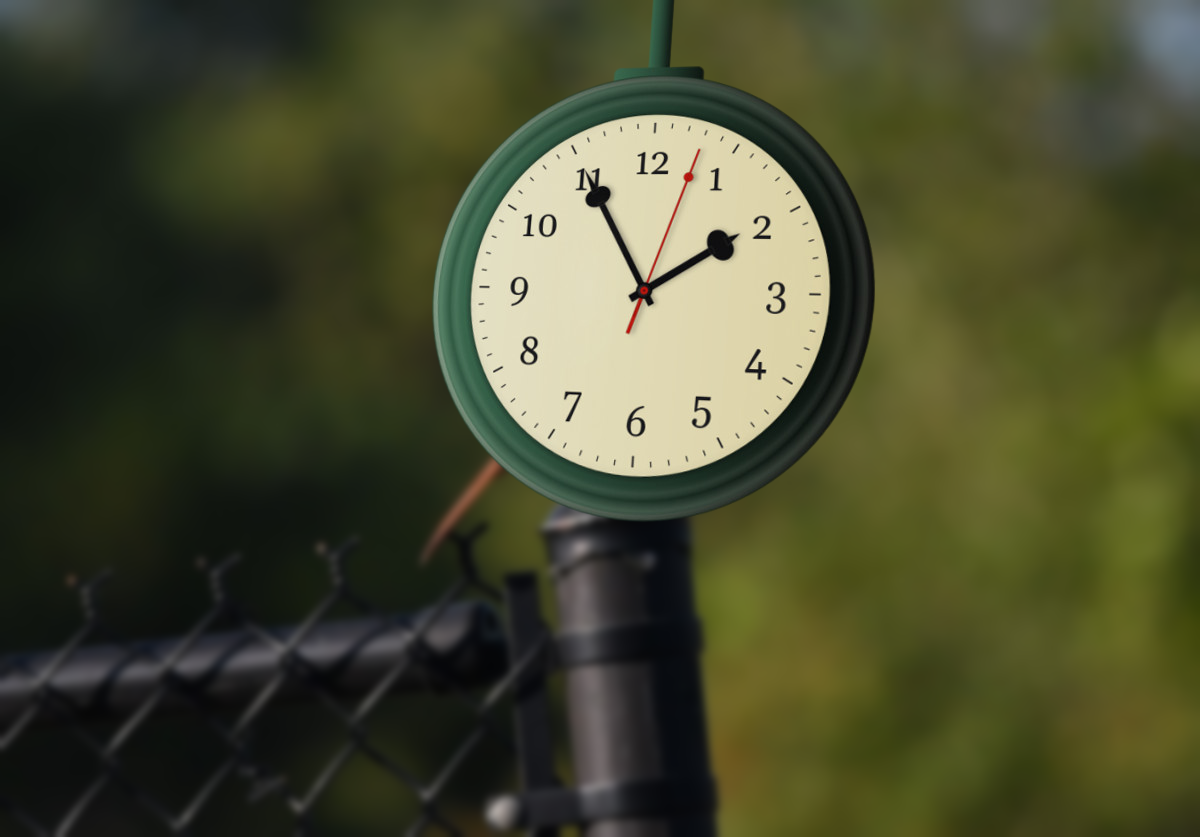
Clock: 1 h 55 min 03 s
